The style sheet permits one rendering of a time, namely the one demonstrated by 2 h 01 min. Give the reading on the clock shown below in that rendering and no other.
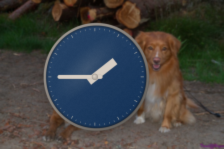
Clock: 1 h 45 min
